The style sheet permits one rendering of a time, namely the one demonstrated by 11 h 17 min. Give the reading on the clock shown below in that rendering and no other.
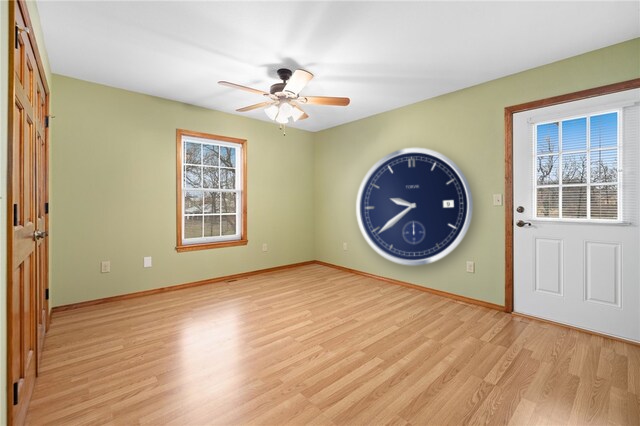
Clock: 9 h 39 min
